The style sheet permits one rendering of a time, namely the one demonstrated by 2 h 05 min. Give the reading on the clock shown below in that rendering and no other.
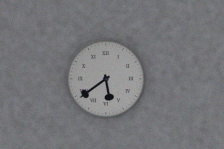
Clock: 5 h 39 min
